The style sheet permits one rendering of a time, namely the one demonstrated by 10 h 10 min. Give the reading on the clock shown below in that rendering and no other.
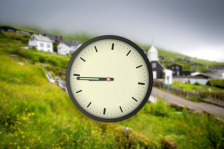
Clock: 8 h 44 min
